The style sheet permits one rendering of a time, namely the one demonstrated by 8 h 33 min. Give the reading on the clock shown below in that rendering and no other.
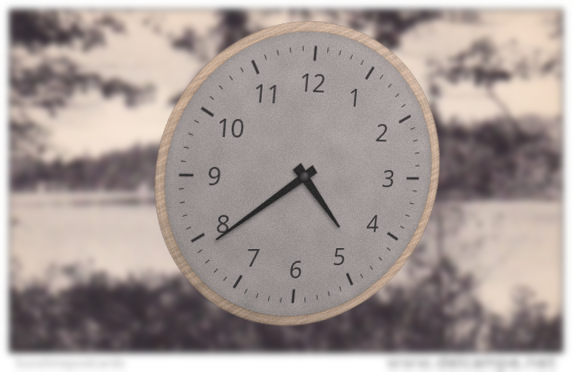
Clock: 4 h 39 min
